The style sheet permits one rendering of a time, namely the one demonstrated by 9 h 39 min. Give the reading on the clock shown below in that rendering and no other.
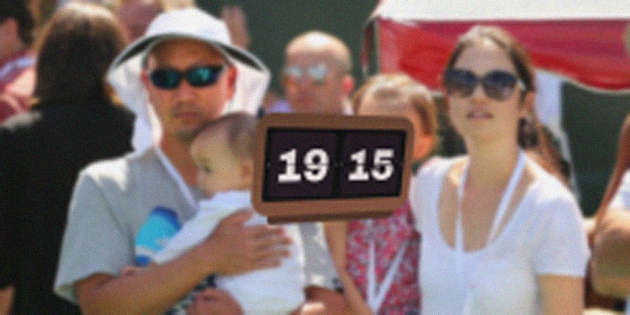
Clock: 19 h 15 min
